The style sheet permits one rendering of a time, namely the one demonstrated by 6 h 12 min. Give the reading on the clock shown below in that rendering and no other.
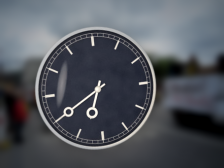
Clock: 6 h 40 min
